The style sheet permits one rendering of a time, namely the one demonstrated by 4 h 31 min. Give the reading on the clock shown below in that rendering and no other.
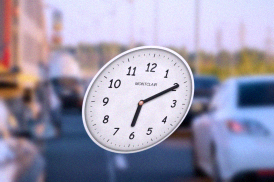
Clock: 6 h 10 min
